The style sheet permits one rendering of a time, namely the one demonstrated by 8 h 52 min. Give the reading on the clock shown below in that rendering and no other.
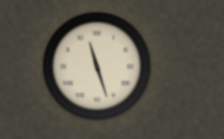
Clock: 11 h 27 min
